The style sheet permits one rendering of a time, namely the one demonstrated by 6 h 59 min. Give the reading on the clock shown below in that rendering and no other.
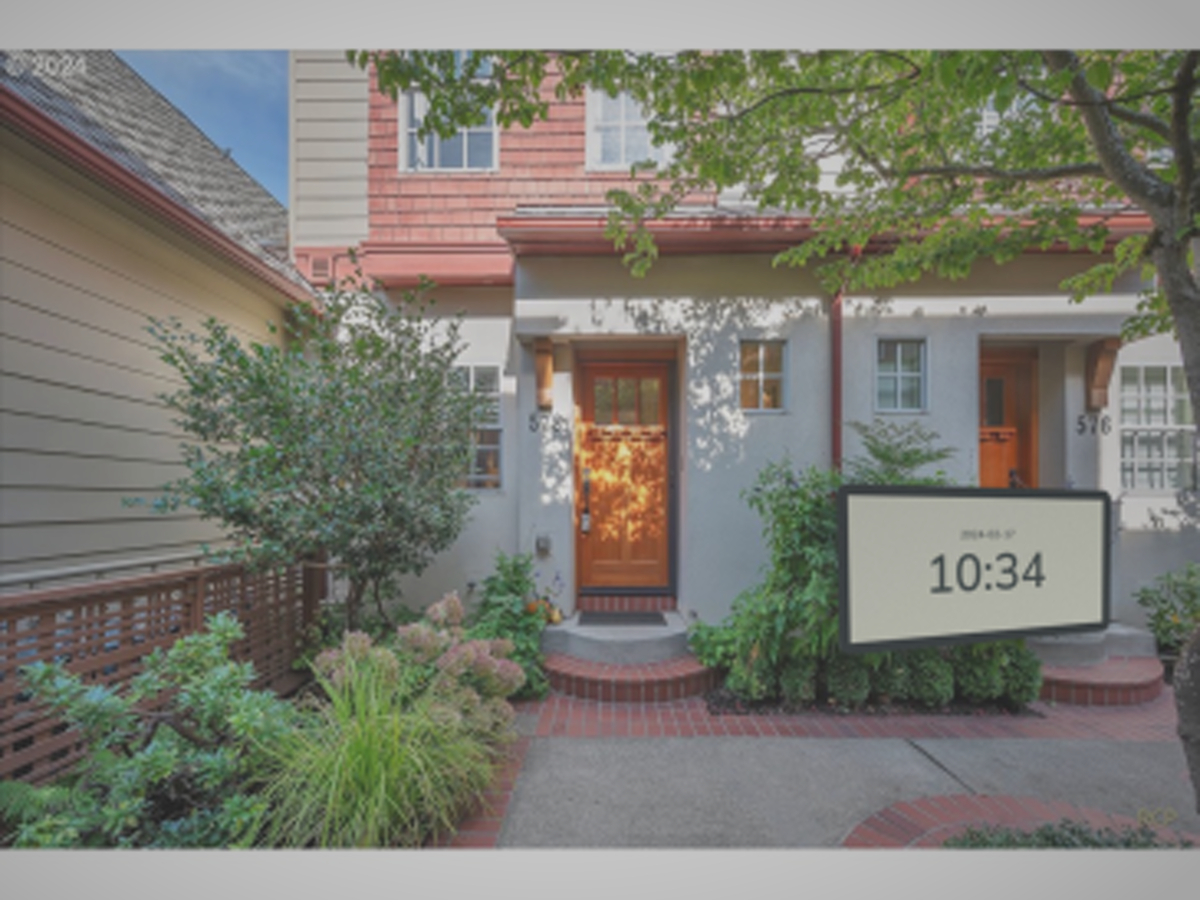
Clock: 10 h 34 min
